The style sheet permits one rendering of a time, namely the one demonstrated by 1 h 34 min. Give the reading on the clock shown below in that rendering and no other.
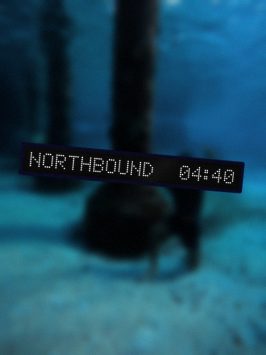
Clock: 4 h 40 min
